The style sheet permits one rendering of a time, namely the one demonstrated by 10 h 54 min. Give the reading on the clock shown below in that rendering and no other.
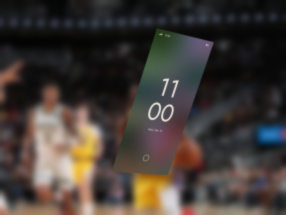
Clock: 11 h 00 min
